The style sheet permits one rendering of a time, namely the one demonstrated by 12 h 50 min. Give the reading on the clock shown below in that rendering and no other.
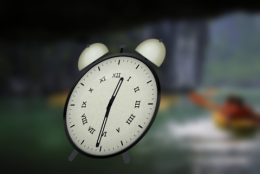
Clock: 12 h 31 min
